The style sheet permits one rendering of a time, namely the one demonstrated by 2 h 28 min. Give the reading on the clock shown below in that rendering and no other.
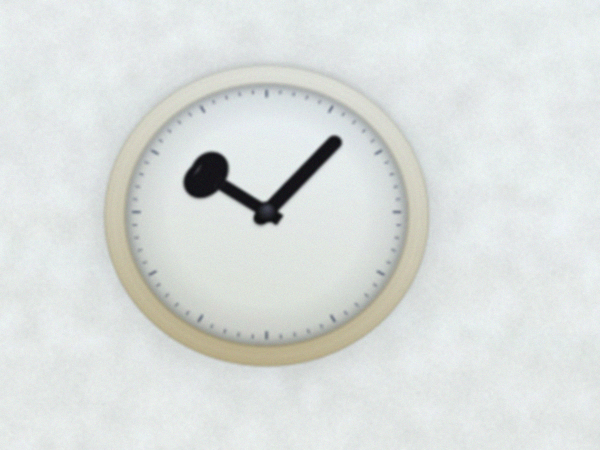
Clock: 10 h 07 min
